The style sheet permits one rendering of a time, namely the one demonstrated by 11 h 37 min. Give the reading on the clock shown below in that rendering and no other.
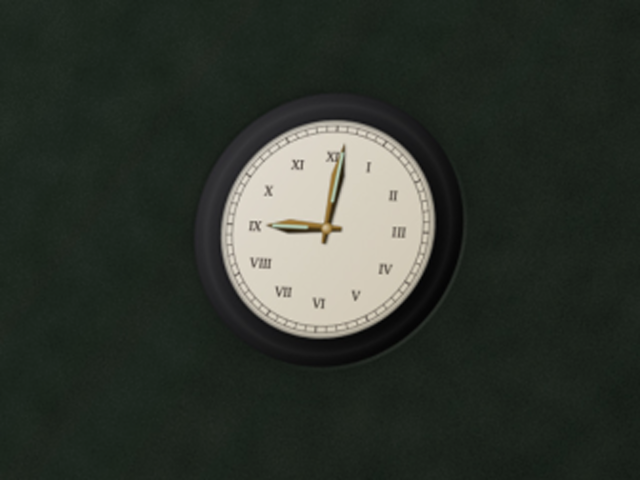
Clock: 9 h 01 min
